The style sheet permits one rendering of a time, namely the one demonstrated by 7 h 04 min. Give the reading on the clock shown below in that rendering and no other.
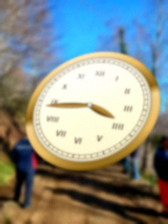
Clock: 3 h 44 min
